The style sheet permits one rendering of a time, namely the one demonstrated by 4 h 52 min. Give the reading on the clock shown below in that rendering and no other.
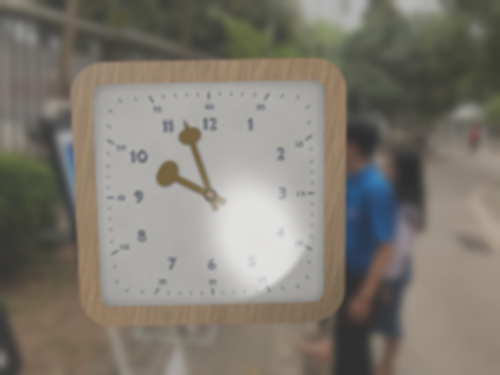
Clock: 9 h 57 min
